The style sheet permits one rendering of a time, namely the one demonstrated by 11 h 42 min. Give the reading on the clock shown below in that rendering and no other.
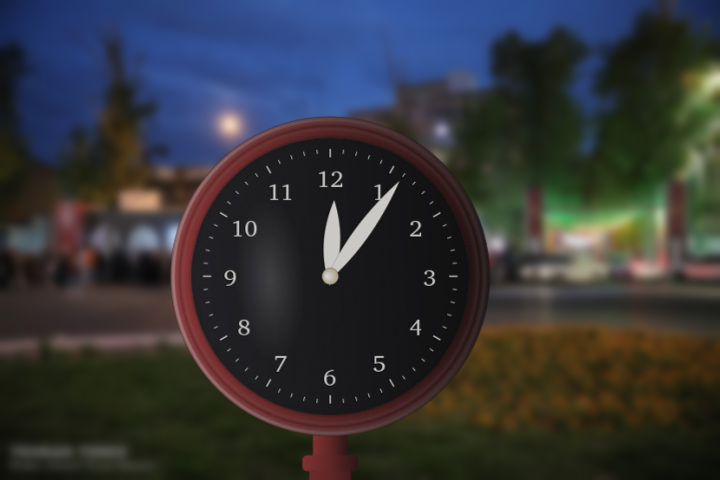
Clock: 12 h 06 min
